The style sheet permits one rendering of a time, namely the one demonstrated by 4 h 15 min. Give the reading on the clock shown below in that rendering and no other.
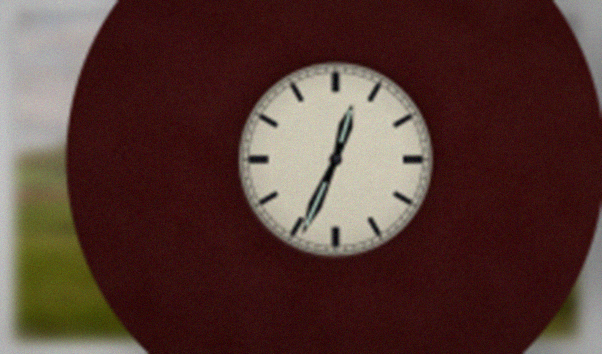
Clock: 12 h 34 min
